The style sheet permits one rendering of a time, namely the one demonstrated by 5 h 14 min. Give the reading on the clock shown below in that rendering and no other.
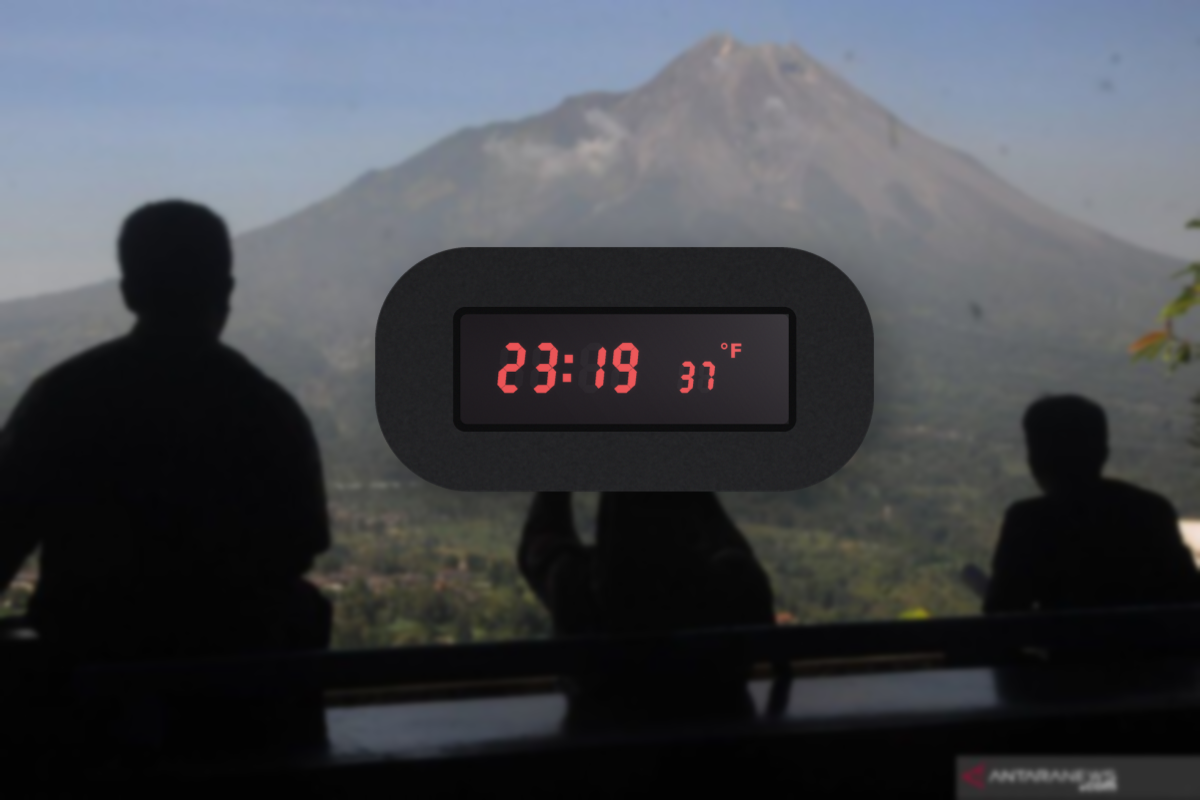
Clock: 23 h 19 min
